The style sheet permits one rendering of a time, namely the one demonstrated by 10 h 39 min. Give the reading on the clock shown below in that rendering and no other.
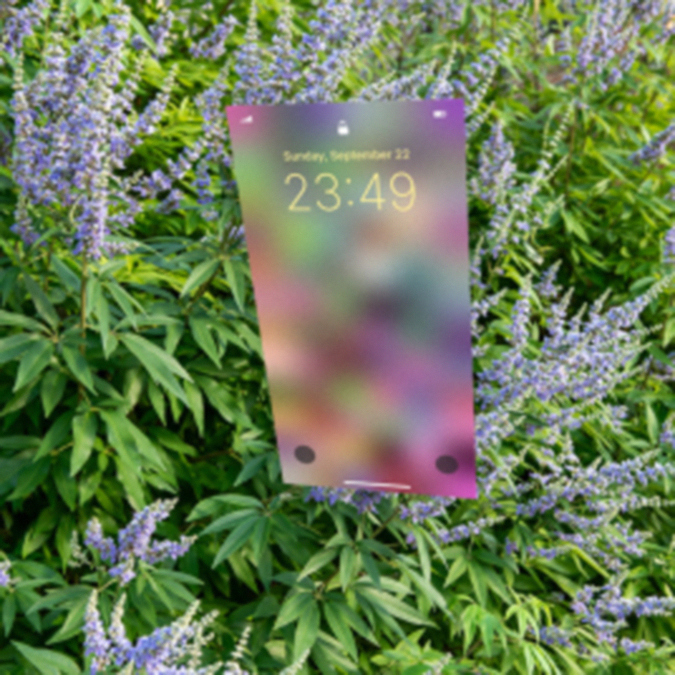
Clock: 23 h 49 min
